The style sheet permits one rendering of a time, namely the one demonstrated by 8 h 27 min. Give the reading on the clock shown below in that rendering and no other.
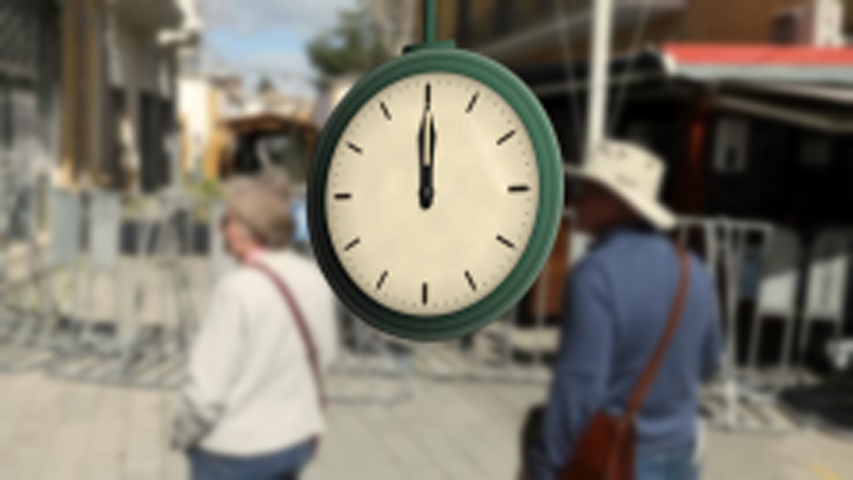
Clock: 12 h 00 min
